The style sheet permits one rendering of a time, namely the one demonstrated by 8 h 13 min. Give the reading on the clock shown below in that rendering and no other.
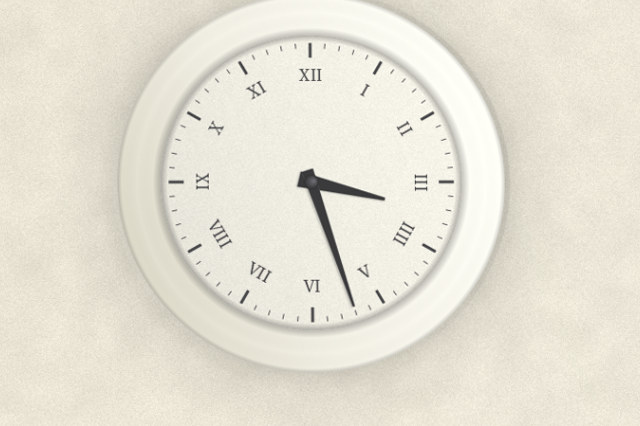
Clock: 3 h 27 min
